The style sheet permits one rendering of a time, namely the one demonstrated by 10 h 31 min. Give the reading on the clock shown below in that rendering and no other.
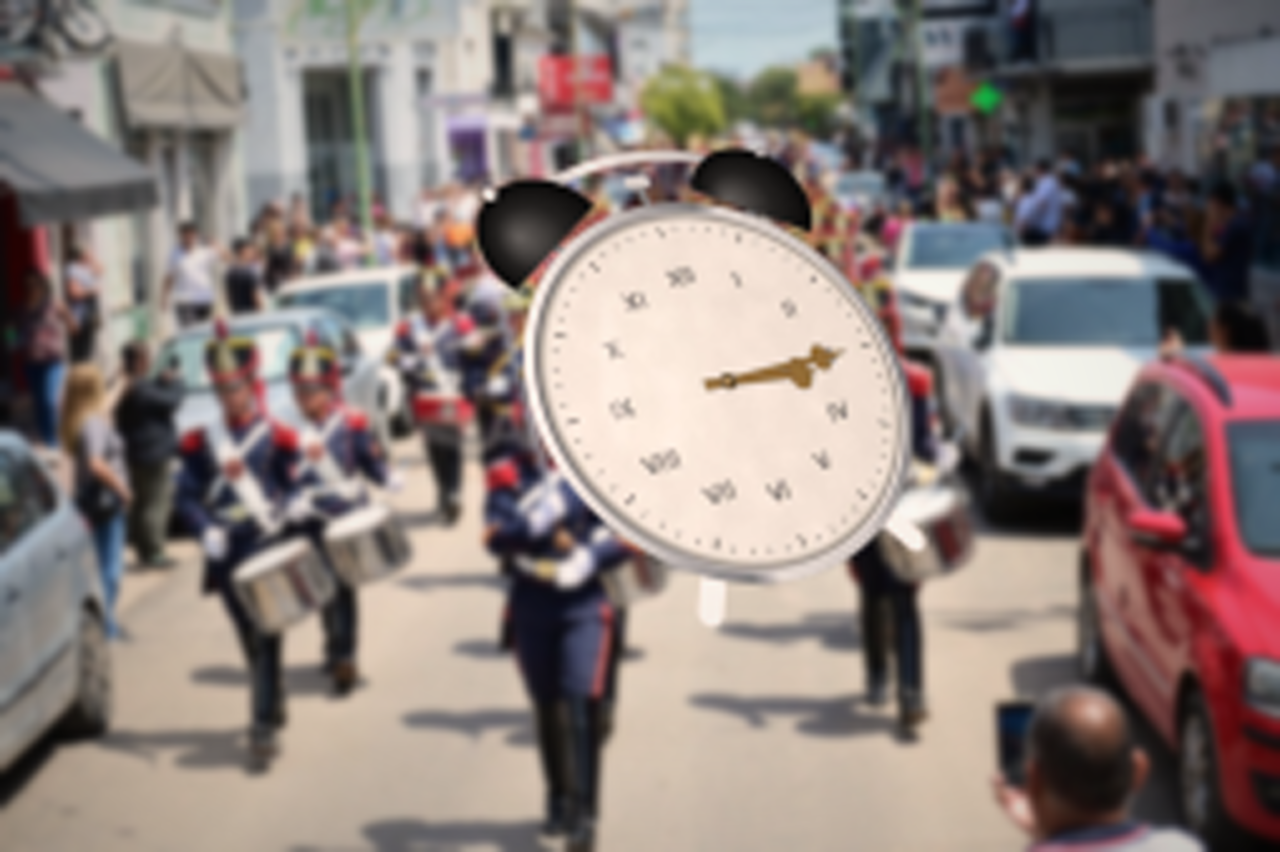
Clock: 3 h 15 min
